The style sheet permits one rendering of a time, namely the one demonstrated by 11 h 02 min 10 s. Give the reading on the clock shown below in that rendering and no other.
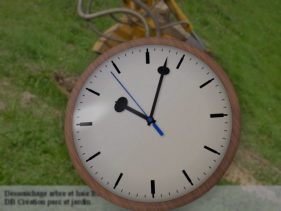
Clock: 10 h 02 min 54 s
